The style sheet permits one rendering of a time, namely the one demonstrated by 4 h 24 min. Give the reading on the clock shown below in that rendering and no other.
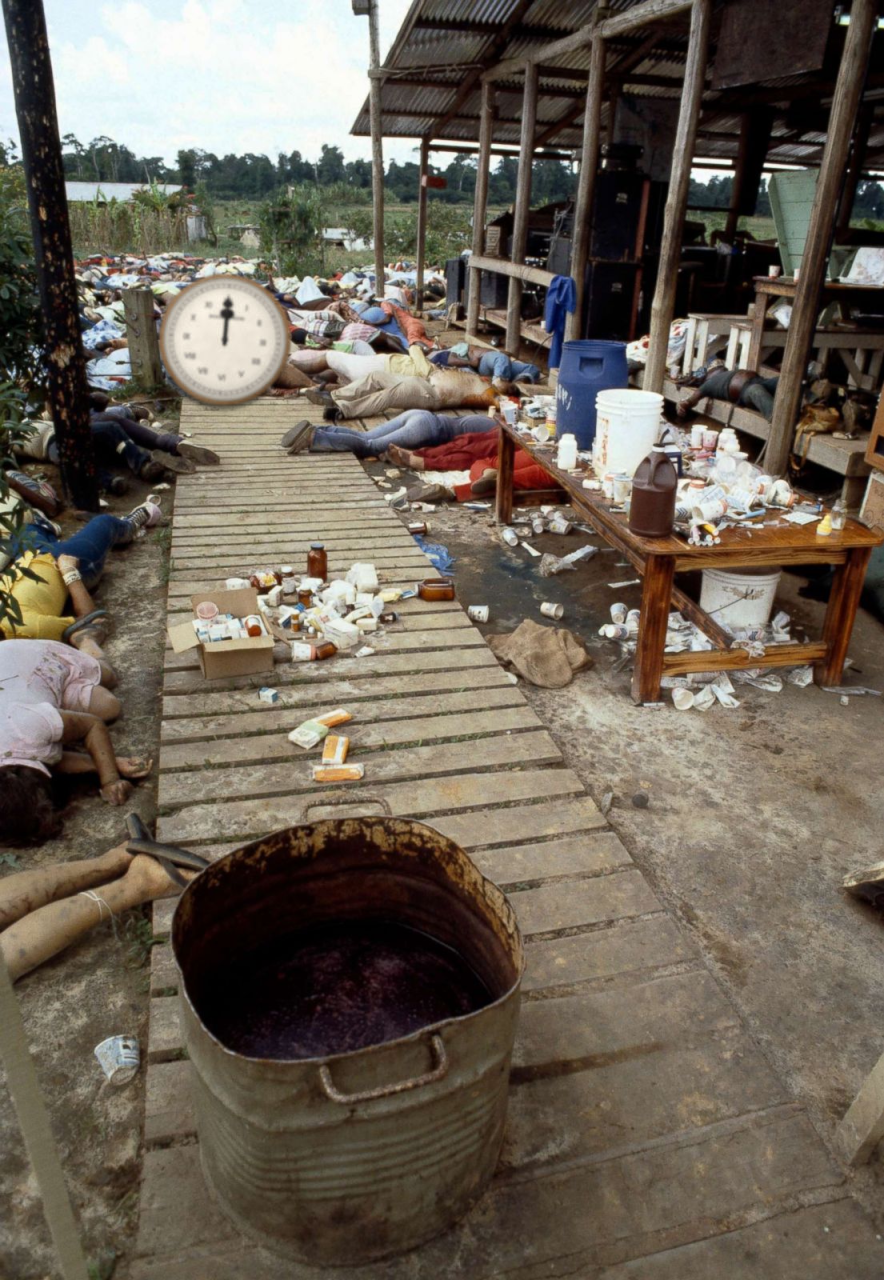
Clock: 12 h 00 min
